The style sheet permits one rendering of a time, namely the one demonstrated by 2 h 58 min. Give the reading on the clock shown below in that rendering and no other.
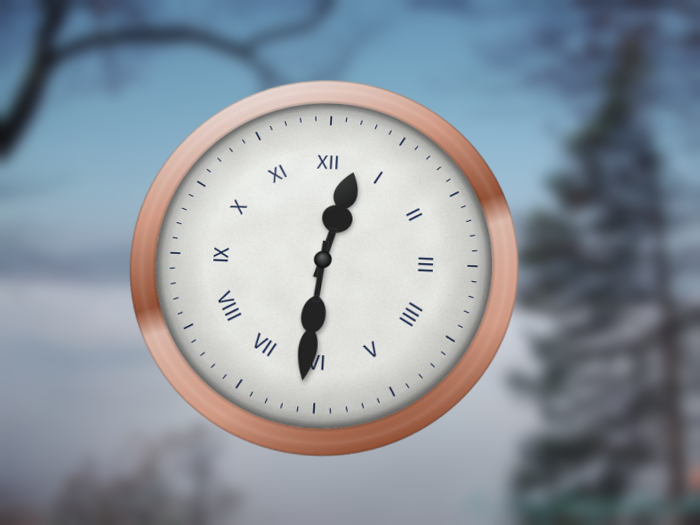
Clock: 12 h 31 min
